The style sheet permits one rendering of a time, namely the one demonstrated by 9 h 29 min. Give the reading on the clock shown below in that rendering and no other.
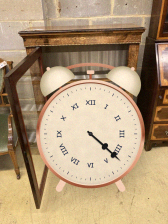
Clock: 4 h 22 min
